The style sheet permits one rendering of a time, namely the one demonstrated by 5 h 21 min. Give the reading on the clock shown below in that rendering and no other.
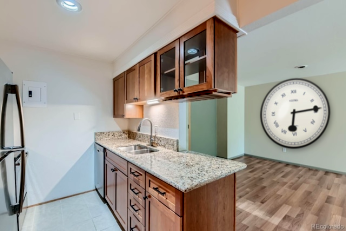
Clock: 6 h 14 min
